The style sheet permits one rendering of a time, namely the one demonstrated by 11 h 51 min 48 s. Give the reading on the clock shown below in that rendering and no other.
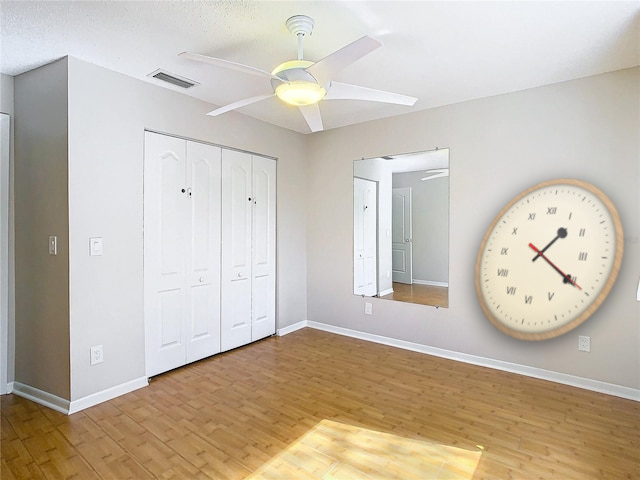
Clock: 1 h 20 min 20 s
